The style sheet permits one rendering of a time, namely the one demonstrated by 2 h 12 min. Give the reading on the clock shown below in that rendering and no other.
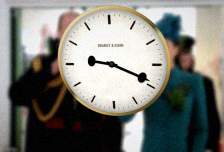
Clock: 9 h 19 min
